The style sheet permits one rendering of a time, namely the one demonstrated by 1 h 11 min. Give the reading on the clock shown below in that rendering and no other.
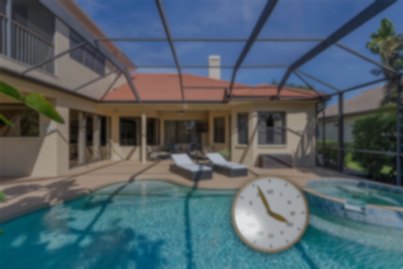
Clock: 3 h 56 min
